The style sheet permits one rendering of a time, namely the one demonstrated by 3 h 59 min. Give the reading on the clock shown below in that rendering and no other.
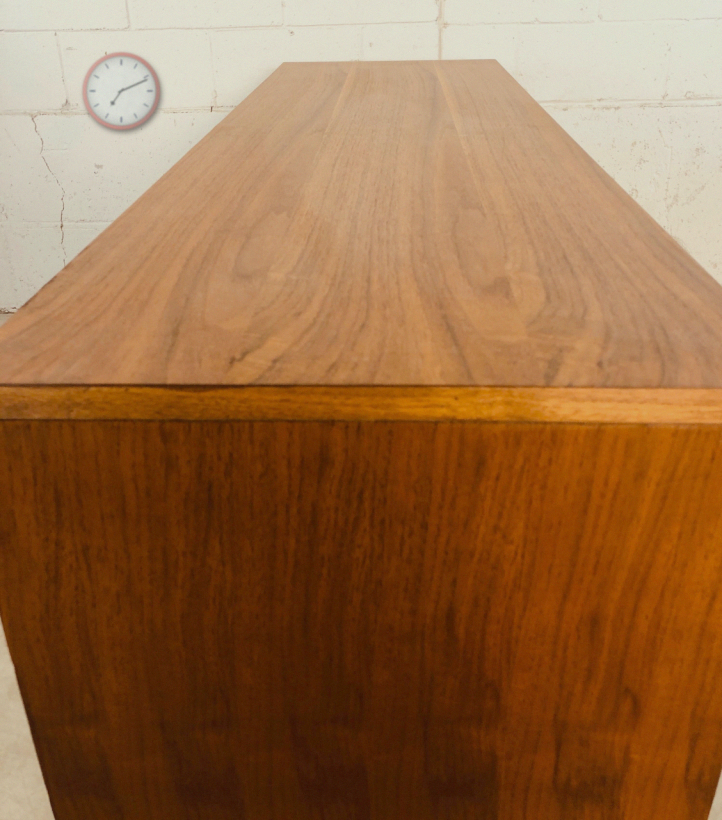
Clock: 7 h 11 min
